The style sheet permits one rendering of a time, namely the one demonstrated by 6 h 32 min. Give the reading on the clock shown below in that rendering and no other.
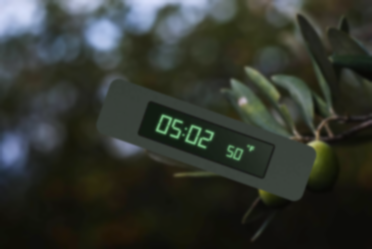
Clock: 5 h 02 min
